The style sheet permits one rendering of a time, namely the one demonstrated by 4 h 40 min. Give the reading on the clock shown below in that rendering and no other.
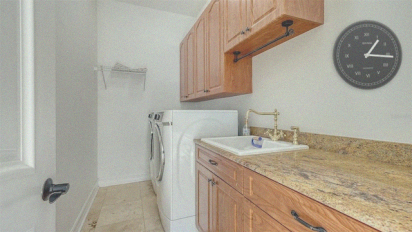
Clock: 1 h 16 min
